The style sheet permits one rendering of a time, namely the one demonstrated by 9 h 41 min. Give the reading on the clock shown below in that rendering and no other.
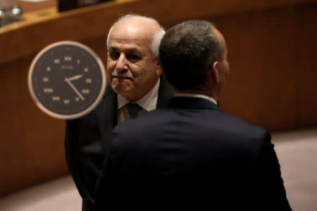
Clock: 2 h 23 min
